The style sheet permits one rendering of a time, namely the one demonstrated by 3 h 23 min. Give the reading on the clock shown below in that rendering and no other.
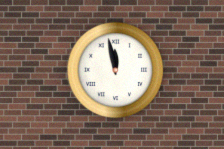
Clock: 11 h 58 min
